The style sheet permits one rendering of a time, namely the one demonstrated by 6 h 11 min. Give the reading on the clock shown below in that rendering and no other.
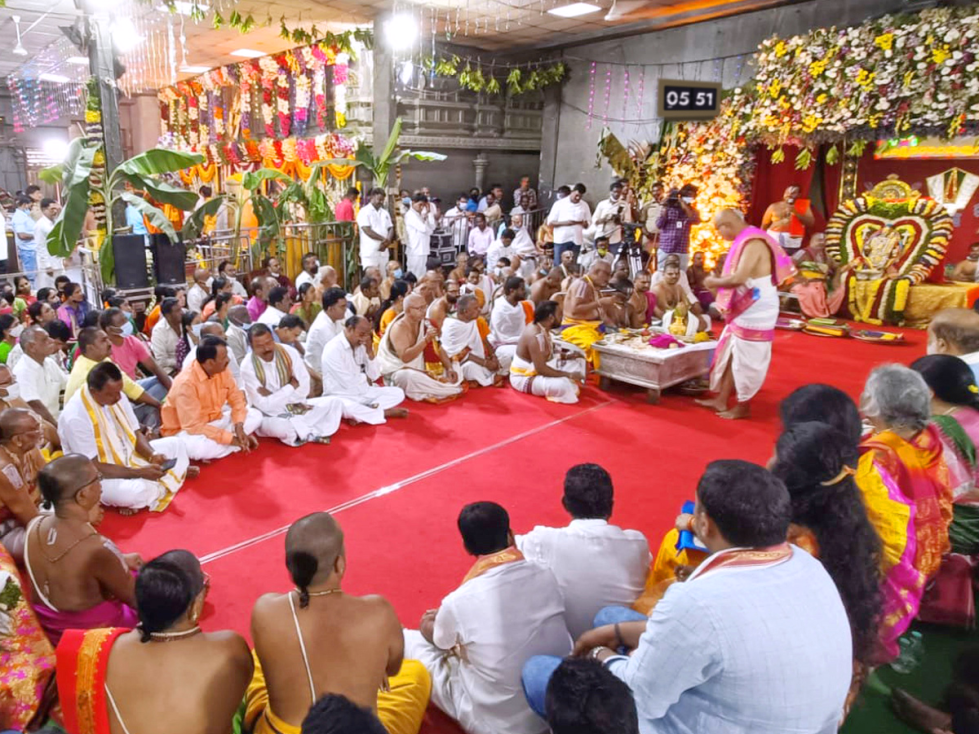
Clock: 5 h 51 min
